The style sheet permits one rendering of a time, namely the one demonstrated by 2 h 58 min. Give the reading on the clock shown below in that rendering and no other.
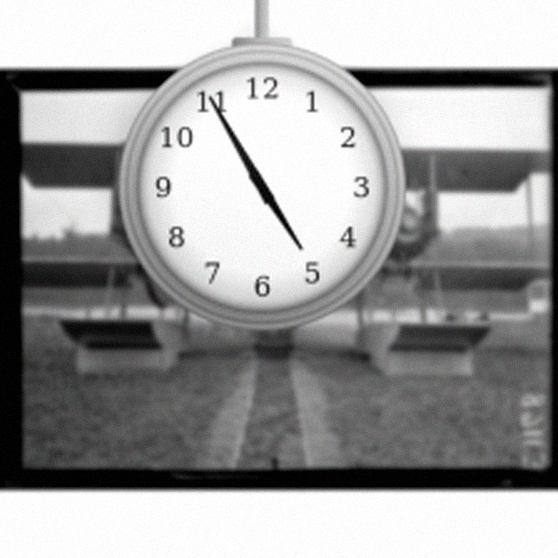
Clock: 4 h 55 min
